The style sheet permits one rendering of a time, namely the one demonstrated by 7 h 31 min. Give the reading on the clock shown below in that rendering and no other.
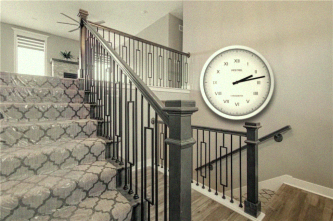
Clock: 2 h 13 min
